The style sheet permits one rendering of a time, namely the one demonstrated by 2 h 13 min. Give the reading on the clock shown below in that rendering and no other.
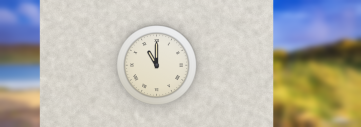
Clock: 11 h 00 min
